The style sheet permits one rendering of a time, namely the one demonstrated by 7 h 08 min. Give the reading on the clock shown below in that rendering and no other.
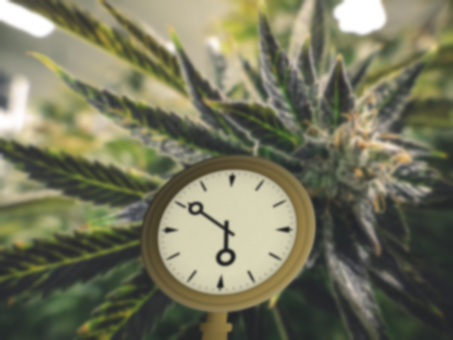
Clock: 5 h 51 min
